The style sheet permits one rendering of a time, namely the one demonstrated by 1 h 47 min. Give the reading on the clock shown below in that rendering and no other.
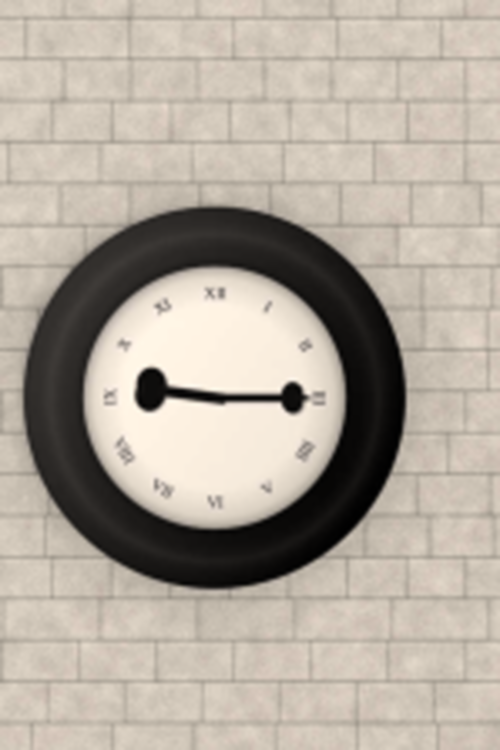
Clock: 9 h 15 min
